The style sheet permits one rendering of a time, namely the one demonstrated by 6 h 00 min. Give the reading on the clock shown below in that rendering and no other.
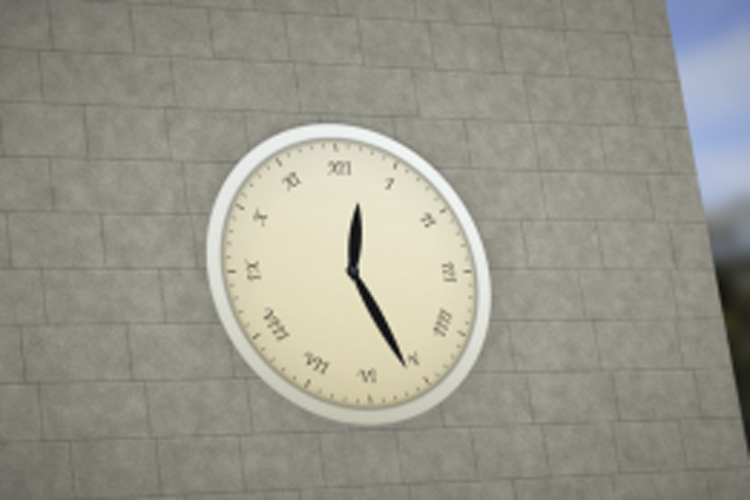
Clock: 12 h 26 min
